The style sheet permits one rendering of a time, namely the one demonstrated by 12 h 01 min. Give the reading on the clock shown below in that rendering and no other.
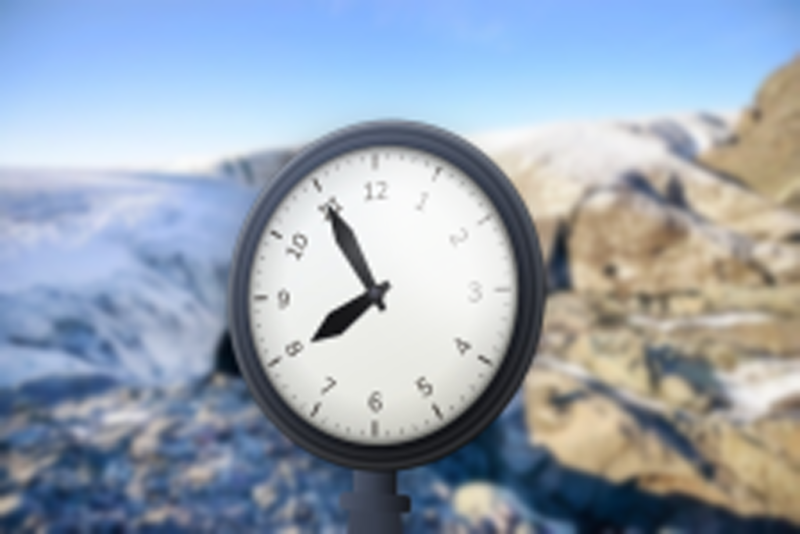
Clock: 7 h 55 min
